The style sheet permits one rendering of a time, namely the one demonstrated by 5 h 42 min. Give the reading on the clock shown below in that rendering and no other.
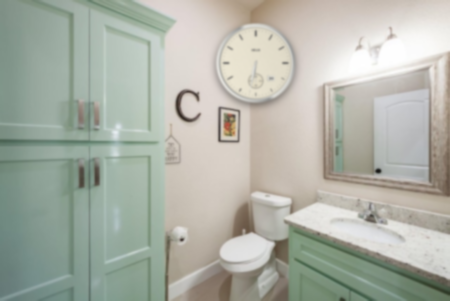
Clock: 6 h 32 min
